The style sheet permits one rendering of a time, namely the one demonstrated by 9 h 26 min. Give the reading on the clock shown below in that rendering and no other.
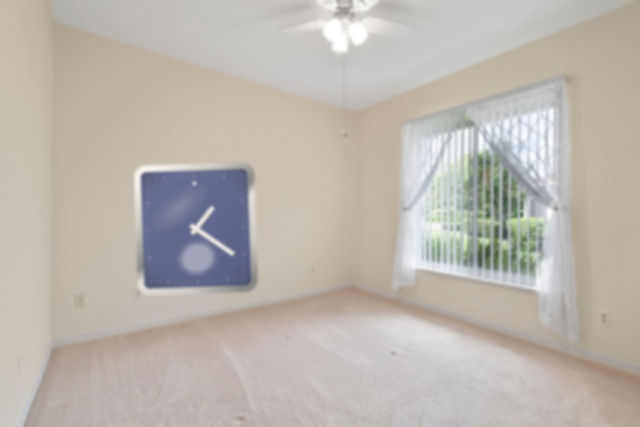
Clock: 1 h 21 min
